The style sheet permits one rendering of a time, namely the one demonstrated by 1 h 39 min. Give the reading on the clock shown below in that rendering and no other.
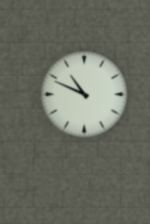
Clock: 10 h 49 min
